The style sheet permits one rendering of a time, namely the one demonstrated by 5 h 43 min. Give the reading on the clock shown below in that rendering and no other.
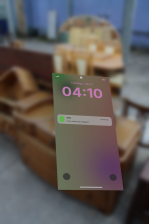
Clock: 4 h 10 min
